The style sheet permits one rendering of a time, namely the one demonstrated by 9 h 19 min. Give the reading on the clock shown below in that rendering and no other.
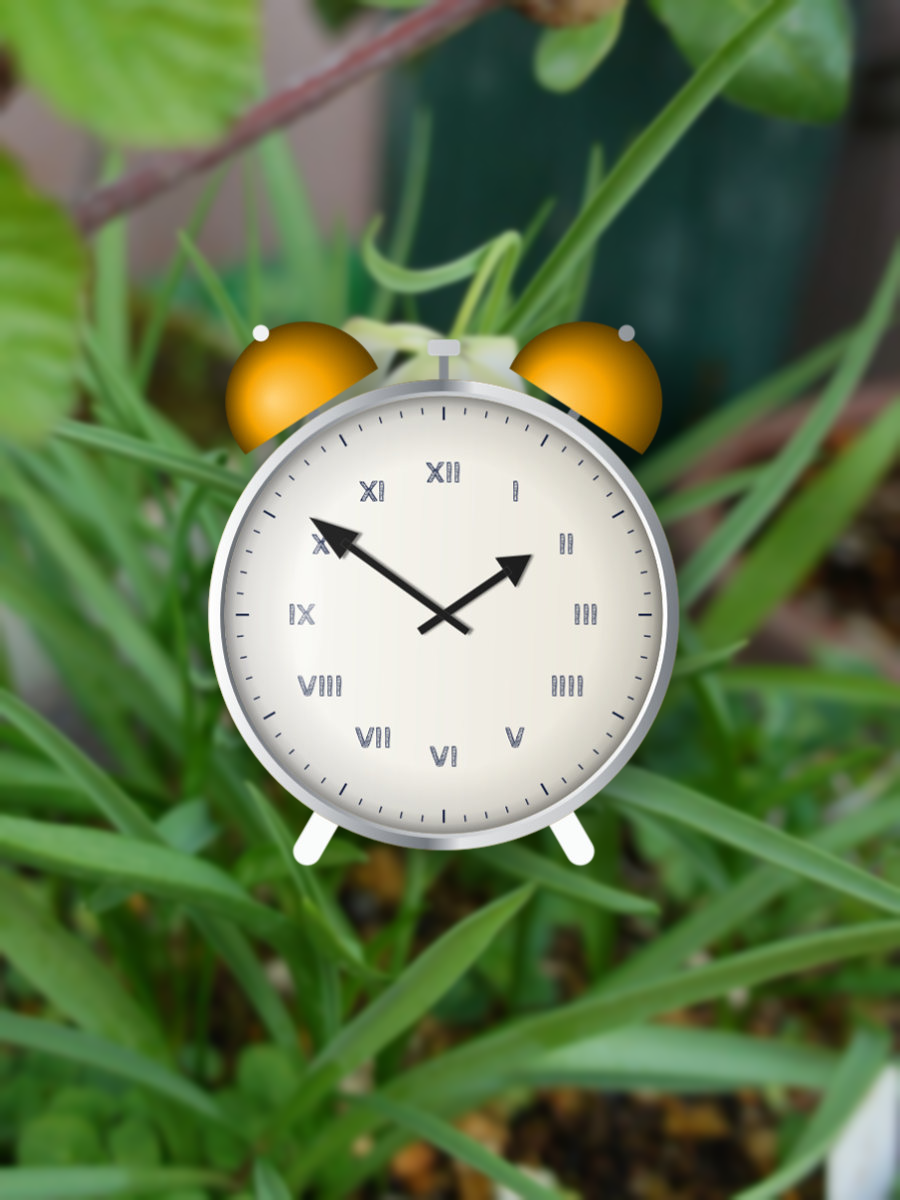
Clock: 1 h 51 min
